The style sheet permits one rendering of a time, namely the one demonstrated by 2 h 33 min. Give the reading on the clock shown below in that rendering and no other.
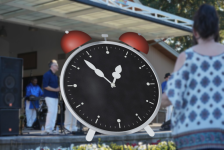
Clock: 12 h 53 min
